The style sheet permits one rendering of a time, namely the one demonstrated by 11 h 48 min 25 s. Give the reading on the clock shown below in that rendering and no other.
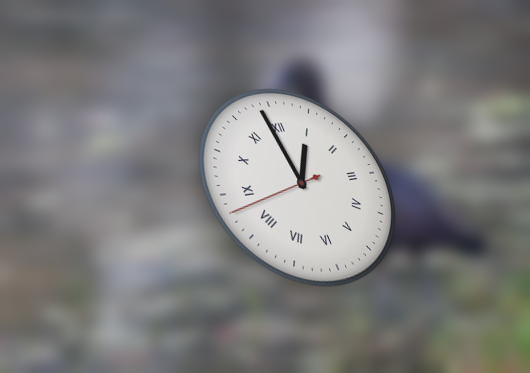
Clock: 12 h 58 min 43 s
